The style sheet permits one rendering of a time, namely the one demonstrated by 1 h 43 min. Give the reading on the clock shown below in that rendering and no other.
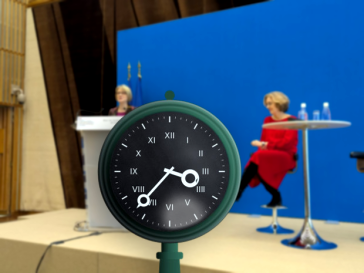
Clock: 3 h 37 min
